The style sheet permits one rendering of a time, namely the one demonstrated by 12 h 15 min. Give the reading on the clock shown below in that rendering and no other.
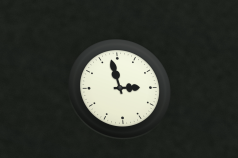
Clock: 2 h 58 min
